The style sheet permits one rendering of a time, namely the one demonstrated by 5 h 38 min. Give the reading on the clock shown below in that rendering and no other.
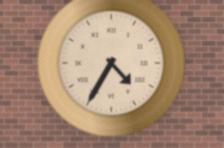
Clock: 4 h 35 min
